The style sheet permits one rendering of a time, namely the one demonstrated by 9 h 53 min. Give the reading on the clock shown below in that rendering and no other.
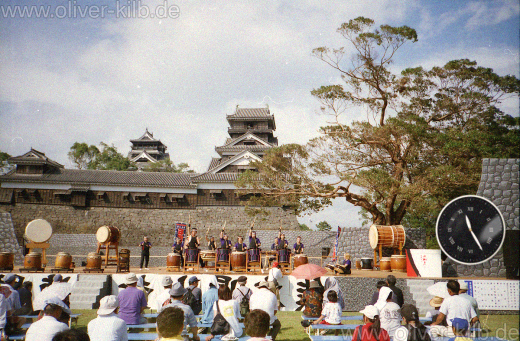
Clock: 11 h 25 min
